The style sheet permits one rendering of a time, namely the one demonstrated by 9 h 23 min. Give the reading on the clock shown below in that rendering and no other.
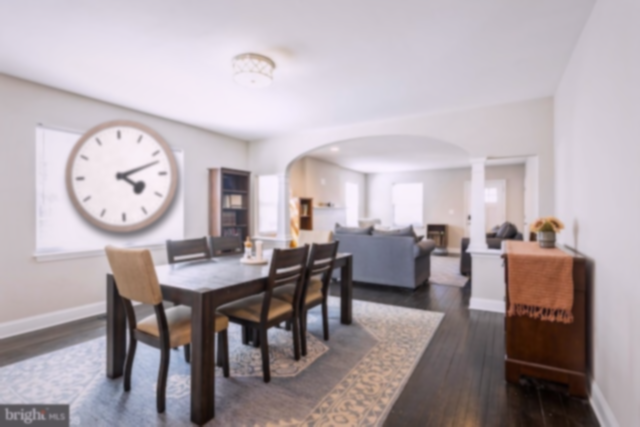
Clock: 4 h 12 min
